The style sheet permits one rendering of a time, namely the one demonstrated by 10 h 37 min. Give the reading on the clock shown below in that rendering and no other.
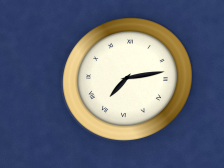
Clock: 7 h 13 min
